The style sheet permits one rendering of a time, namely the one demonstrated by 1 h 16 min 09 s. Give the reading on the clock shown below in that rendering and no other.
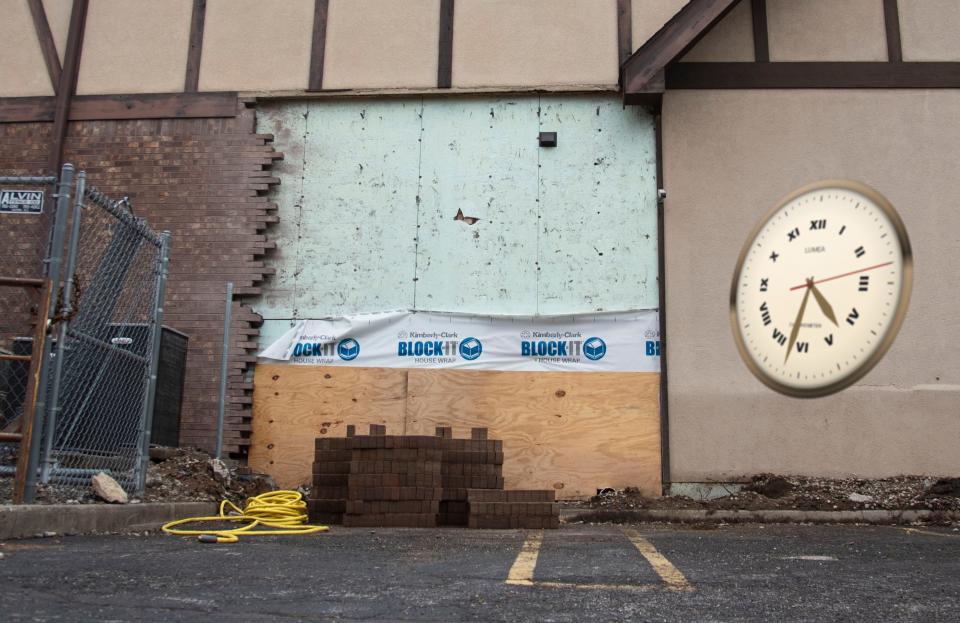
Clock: 4 h 32 min 13 s
